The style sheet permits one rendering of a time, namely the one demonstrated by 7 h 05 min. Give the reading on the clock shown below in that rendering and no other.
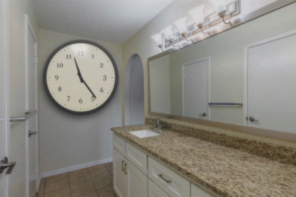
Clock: 11 h 24 min
